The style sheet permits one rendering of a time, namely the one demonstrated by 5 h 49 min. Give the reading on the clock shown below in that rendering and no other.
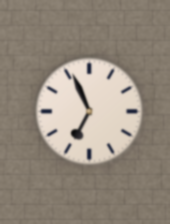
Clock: 6 h 56 min
